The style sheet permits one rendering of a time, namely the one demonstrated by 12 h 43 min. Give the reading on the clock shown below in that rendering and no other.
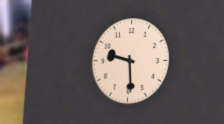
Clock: 9 h 29 min
